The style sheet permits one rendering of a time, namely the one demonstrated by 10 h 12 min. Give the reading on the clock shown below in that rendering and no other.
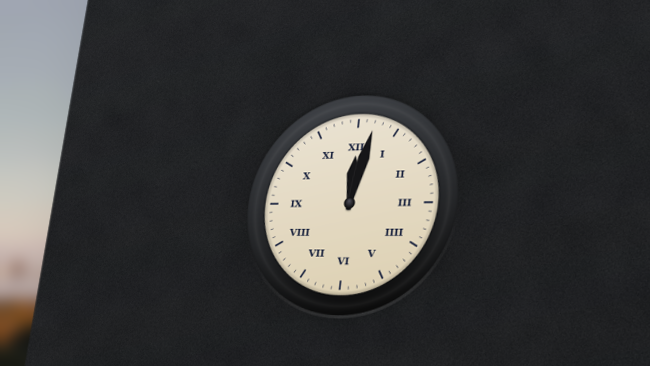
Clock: 12 h 02 min
